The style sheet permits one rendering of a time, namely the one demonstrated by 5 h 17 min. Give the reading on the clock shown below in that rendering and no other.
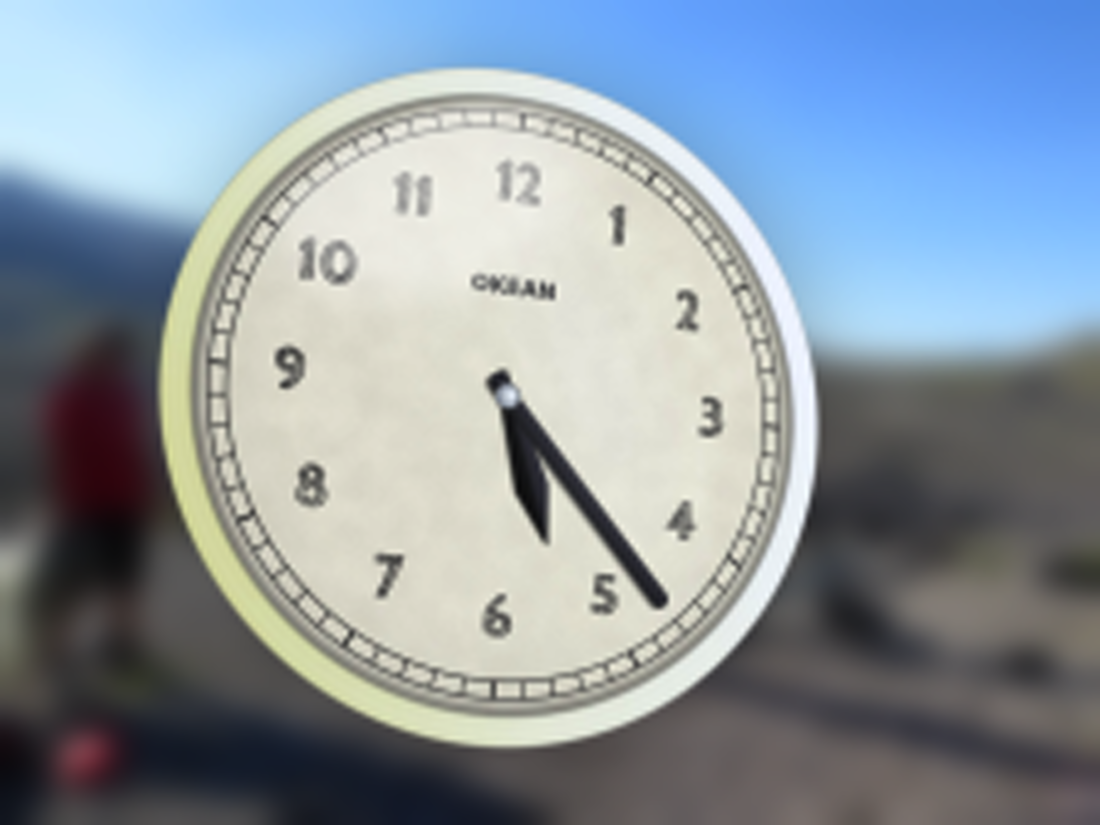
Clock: 5 h 23 min
